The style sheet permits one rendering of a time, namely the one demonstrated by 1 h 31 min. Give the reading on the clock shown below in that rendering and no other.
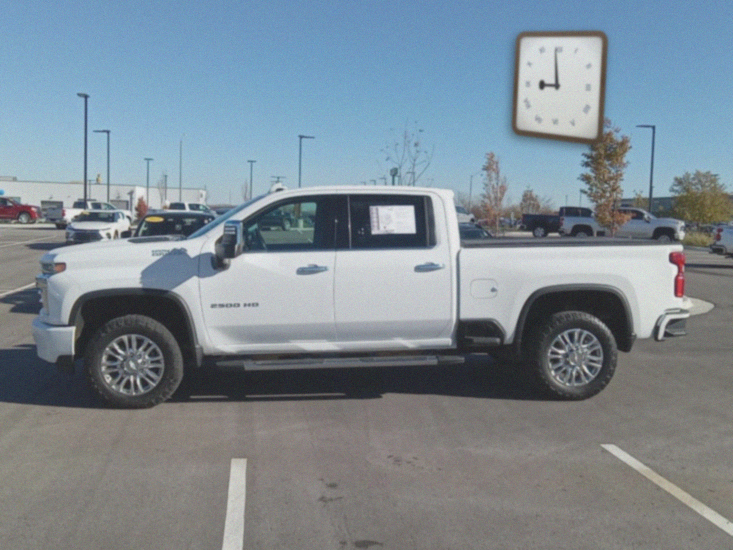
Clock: 8 h 59 min
